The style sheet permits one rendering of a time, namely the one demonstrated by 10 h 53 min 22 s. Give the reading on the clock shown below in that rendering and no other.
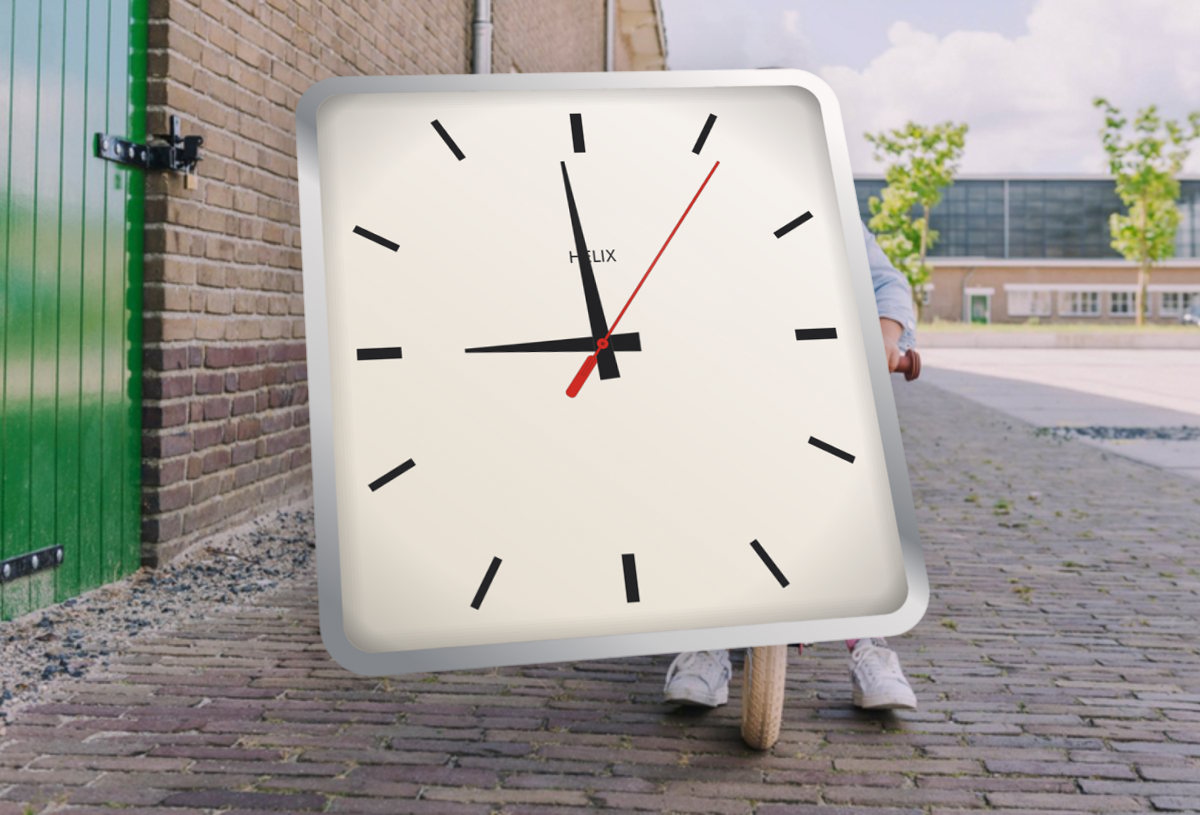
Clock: 8 h 59 min 06 s
